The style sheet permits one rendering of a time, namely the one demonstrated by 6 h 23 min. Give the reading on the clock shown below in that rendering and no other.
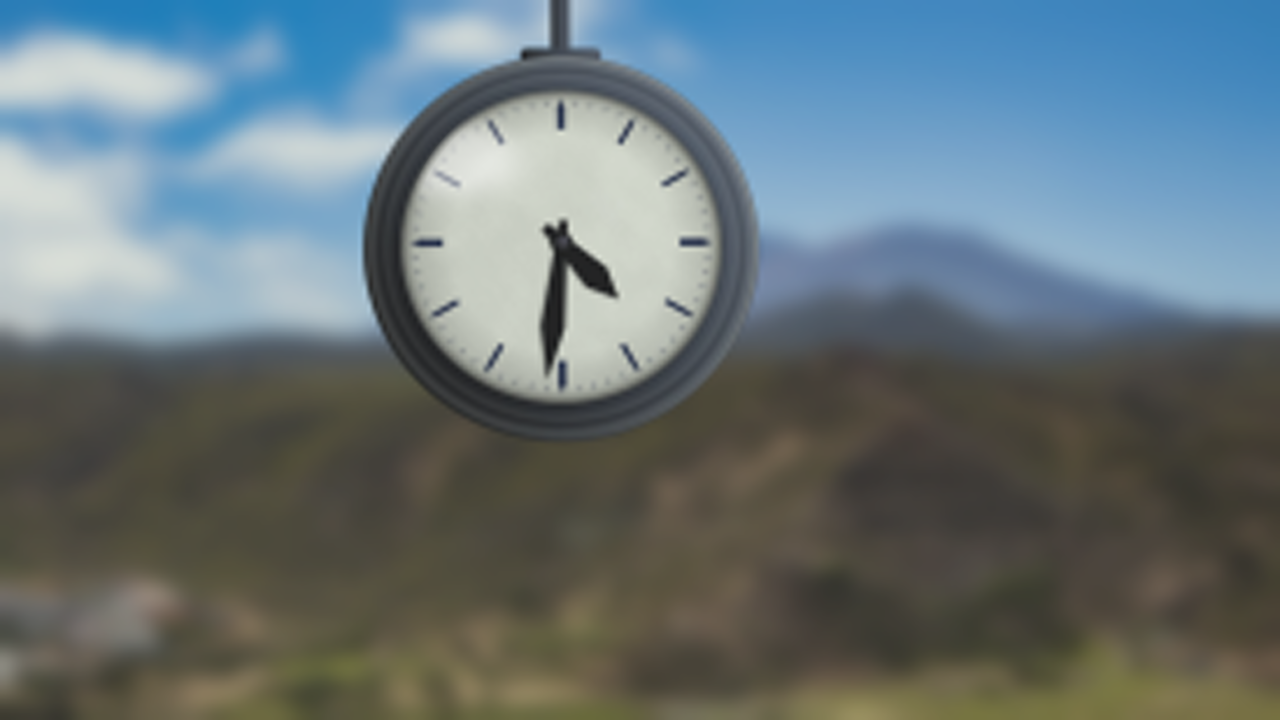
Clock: 4 h 31 min
